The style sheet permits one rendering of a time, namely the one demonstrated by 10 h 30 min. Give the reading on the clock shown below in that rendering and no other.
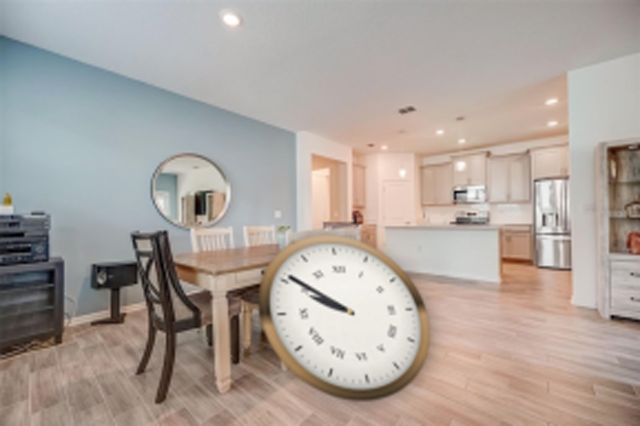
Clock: 9 h 51 min
